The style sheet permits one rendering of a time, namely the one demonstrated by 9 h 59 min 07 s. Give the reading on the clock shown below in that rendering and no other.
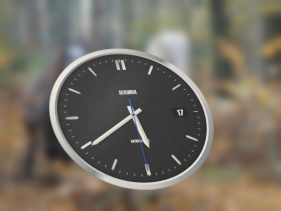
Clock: 5 h 39 min 30 s
